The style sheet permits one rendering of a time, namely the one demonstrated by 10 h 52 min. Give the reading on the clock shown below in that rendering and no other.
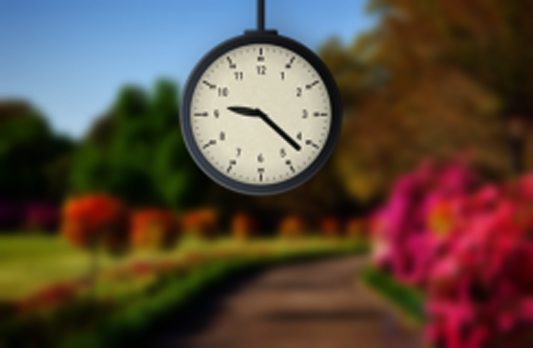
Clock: 9 h 22 min
